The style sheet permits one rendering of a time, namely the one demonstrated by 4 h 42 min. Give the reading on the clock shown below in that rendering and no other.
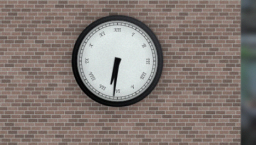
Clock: 6 h 31 min
